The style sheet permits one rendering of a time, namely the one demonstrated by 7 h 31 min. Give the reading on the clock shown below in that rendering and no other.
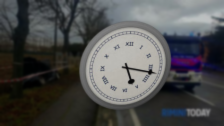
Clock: 5 h 17 min
